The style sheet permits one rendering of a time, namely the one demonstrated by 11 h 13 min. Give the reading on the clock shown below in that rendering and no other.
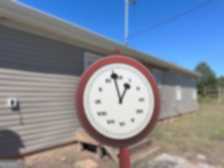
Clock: 12 h 58 min
